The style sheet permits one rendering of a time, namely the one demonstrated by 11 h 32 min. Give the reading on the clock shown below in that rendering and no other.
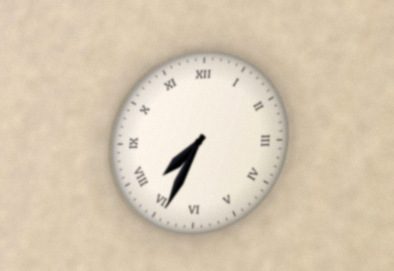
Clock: 7 h 34 min
